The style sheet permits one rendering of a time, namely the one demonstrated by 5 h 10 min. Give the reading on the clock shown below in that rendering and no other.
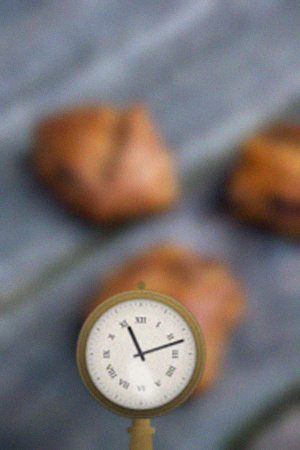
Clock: 11 h 12 min
